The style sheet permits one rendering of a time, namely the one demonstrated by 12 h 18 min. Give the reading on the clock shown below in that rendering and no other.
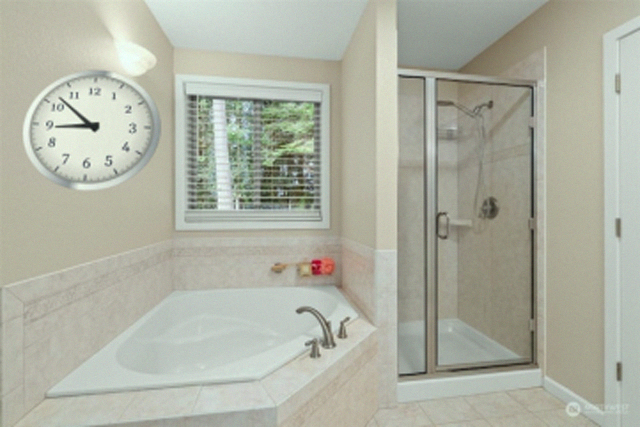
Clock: 8 h 52 min
